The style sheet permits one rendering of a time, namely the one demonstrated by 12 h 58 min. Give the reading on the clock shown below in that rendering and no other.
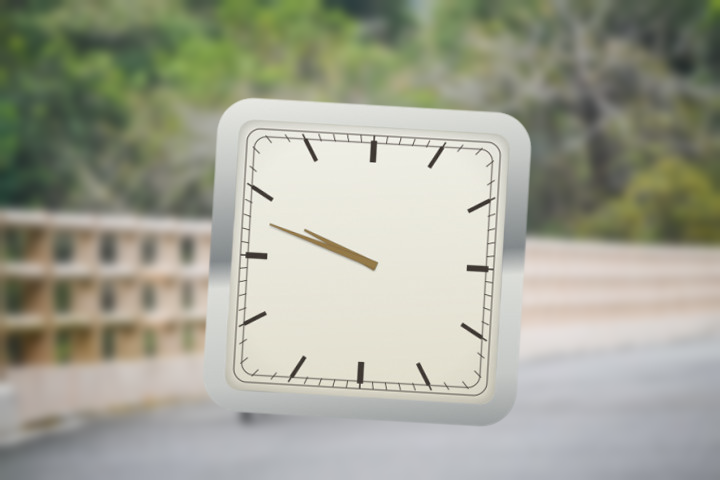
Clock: 9 h 48 min
